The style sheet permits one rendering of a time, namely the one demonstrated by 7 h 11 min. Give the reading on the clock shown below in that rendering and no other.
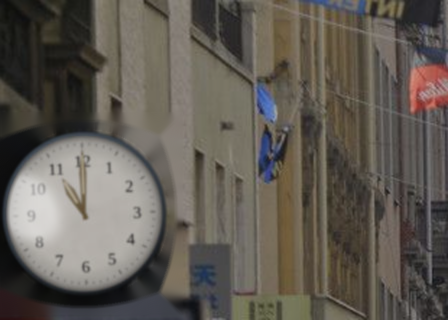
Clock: 11 h 00 min
